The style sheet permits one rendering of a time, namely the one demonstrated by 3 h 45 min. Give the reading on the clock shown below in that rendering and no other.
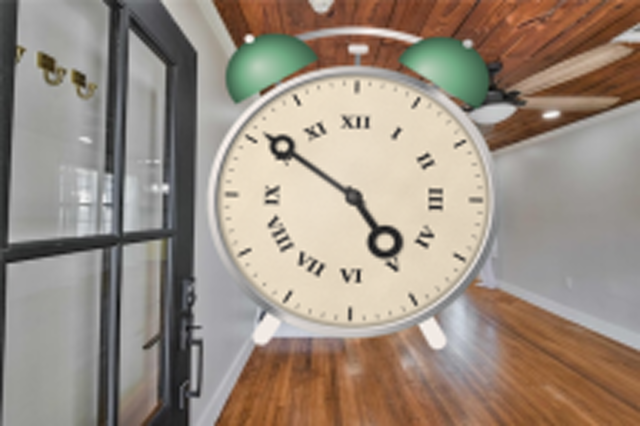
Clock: 4 h 51 min
